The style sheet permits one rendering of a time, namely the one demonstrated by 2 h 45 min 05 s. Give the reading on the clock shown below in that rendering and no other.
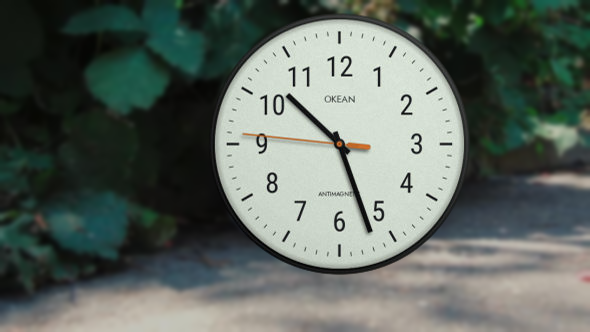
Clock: 10 h 26 min 46 s
